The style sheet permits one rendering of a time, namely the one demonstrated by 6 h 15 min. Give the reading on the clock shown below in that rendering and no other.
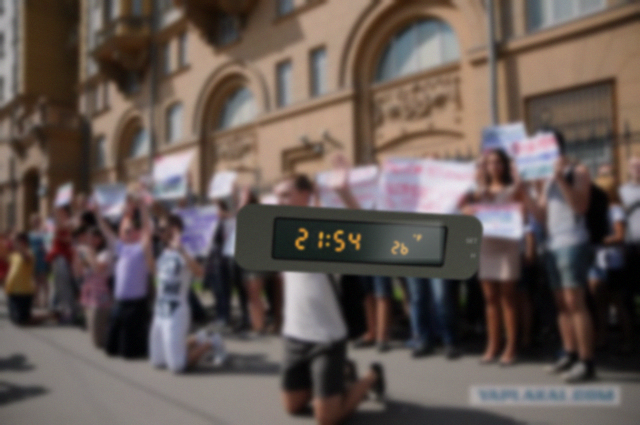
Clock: 21 h 54 min
